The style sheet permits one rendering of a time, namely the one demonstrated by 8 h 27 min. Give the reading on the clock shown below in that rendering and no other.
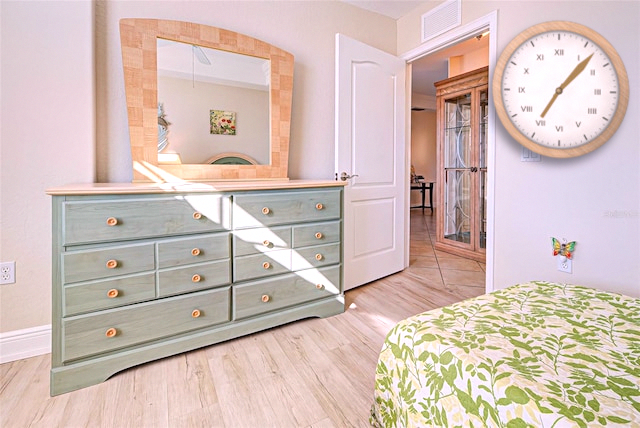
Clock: 7 h 07 min
